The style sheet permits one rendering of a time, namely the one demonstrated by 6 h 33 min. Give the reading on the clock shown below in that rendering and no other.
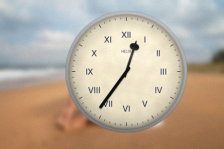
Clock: 12 h 36 min
